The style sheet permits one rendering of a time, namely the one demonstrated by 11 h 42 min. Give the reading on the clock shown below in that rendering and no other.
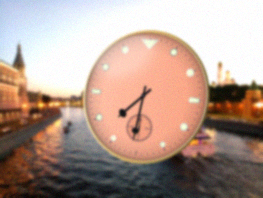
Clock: 7 h 31 min
